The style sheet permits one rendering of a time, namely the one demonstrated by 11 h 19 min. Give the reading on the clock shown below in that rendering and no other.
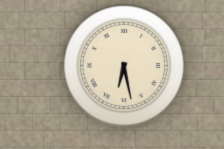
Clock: 6 h 28 min
